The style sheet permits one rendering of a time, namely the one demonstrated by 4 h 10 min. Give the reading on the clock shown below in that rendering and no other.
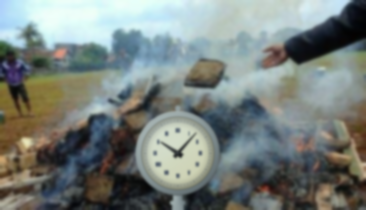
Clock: 10 h 07 min
